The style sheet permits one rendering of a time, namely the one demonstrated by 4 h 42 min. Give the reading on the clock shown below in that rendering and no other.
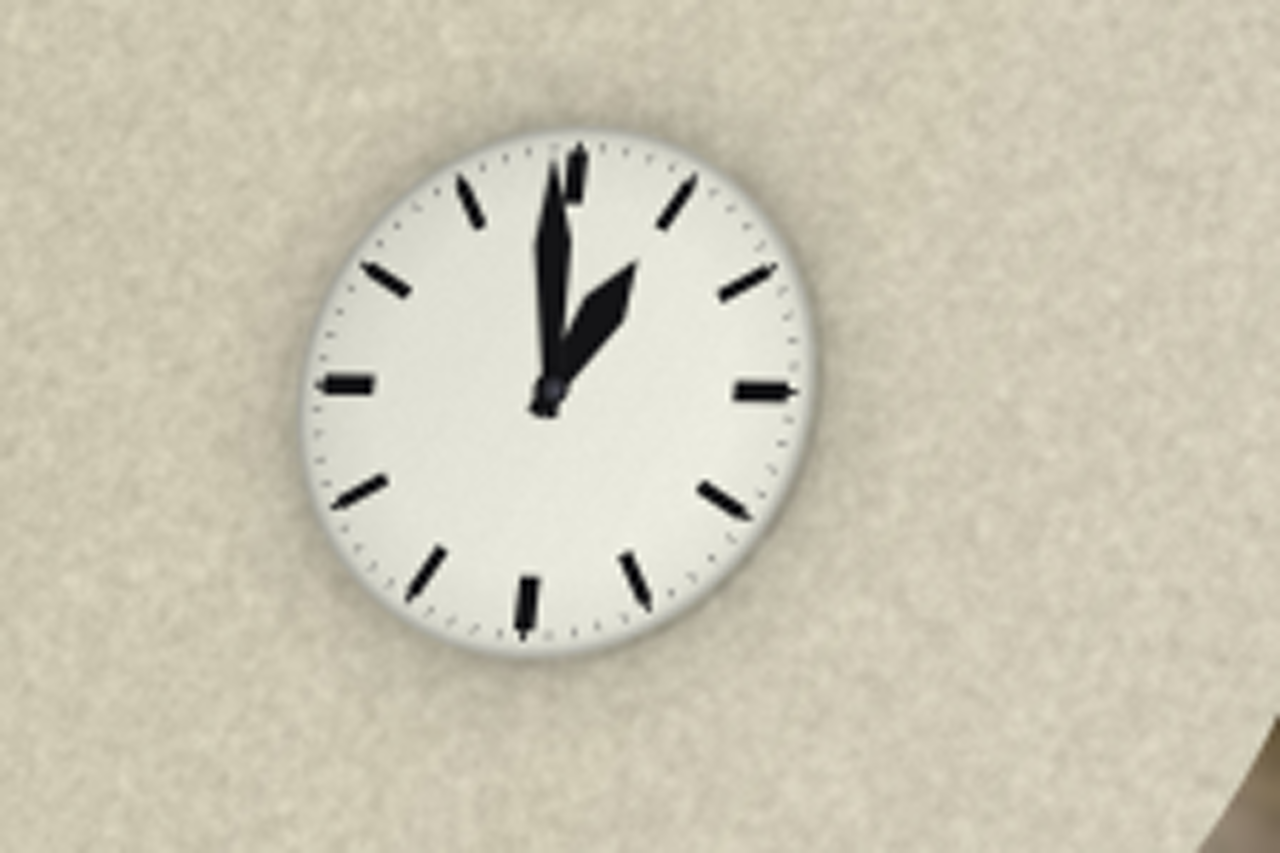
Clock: 12 h 59 min
